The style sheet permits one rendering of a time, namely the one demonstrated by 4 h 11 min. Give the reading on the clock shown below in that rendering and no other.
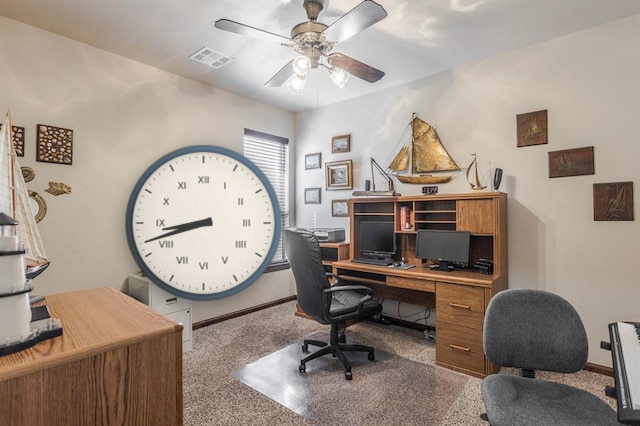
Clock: 8 h 42 min
